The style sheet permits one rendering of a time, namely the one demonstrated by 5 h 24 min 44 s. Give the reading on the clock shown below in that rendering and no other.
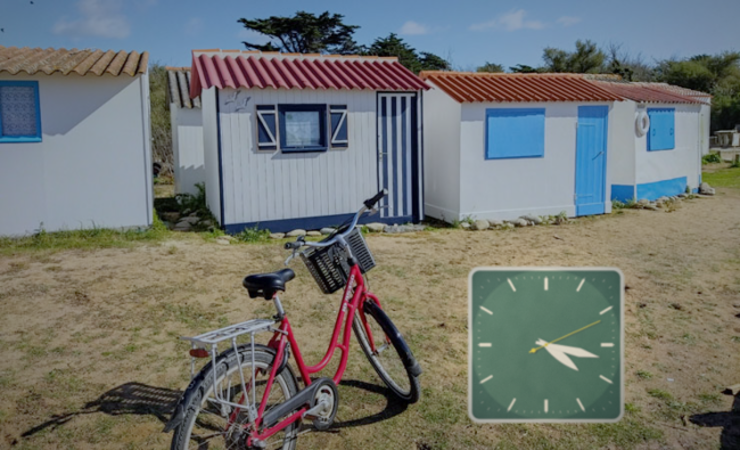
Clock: 4 h 17 min 11 s
